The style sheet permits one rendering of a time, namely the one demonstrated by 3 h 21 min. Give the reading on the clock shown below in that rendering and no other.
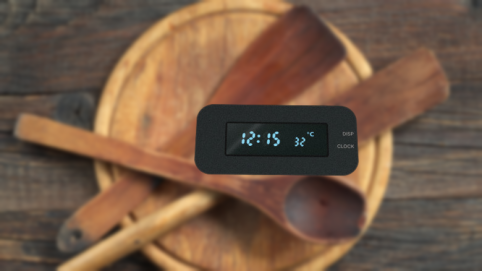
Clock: 12 h 15 min
